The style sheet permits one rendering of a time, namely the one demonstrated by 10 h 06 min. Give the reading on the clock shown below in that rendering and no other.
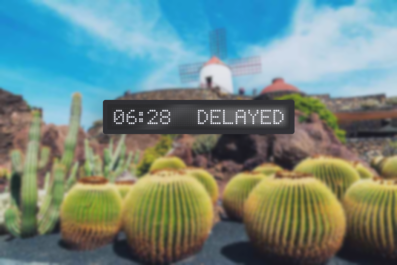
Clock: 6 h 28 min
